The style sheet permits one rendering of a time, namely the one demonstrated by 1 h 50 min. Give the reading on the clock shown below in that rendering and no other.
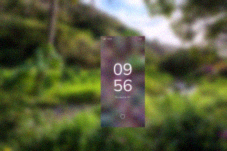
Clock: 9 h 56 min
